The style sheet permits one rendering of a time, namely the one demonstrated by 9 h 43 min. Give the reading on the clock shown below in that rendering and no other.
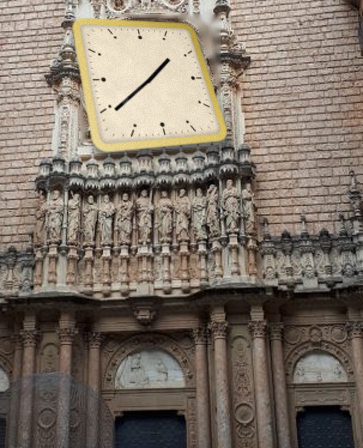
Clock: 1 h 39 min
